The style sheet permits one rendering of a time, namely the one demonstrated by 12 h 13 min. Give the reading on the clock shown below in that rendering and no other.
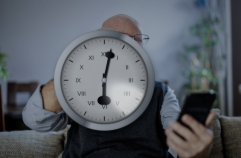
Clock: 6 h 02 min
